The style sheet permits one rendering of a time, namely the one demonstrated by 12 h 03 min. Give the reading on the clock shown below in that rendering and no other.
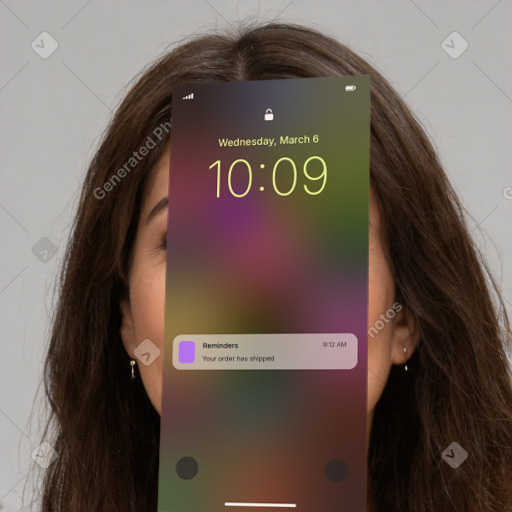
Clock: 10 h 09 min
